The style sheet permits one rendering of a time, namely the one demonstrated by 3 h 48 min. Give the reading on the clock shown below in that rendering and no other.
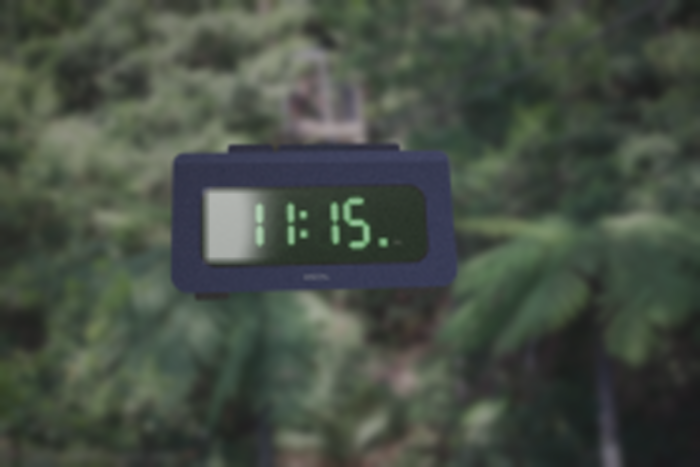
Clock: 11 h 15 min
